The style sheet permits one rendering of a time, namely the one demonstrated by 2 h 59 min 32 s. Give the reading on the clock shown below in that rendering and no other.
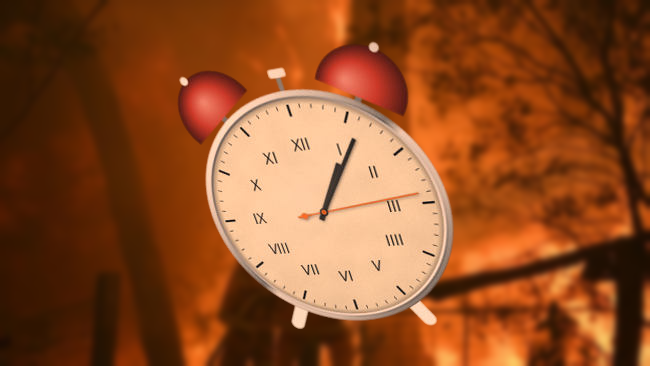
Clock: 1 h 06 min 14 s
